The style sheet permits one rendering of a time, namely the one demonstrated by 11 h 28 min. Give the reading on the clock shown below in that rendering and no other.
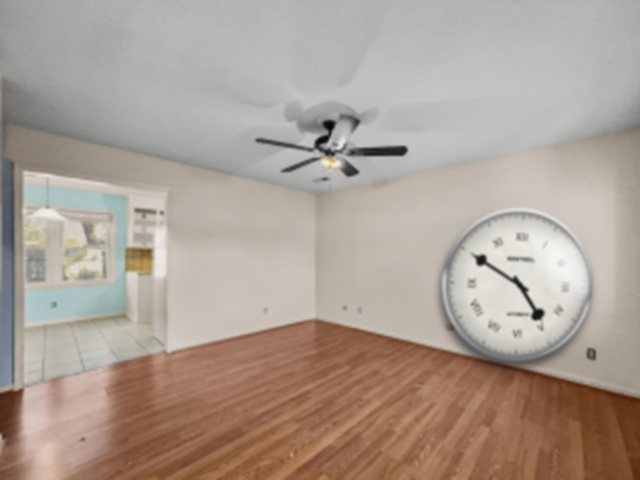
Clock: 4 h 50 min
